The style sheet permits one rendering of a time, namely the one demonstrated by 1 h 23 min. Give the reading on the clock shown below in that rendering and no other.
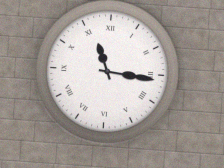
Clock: 11 h 16 min
